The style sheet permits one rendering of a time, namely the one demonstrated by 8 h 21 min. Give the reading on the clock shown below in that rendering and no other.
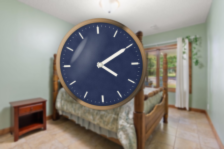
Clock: 4 h 10 min
